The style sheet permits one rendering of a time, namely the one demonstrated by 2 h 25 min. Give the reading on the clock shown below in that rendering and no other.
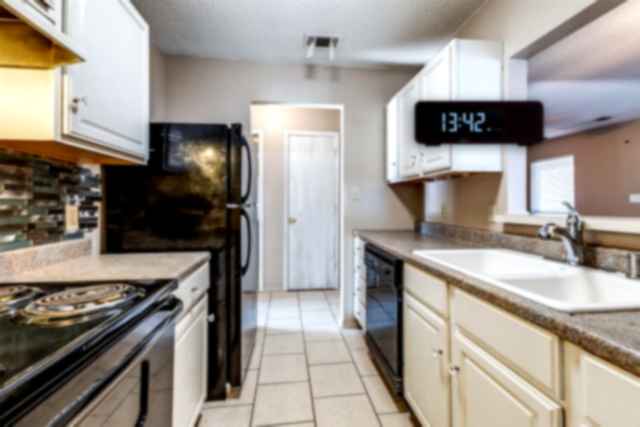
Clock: 13 h 42 min
